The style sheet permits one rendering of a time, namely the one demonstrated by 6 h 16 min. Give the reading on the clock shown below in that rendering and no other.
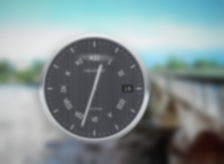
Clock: 12 h 33 min
